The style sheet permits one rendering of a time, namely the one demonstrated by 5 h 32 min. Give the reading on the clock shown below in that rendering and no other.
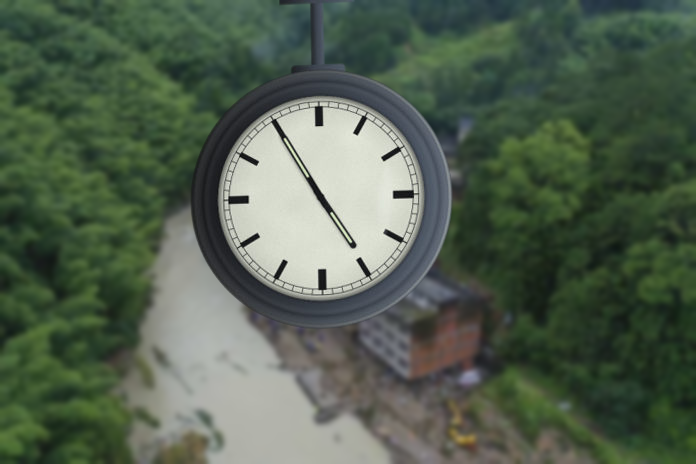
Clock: 4 h 55 min
